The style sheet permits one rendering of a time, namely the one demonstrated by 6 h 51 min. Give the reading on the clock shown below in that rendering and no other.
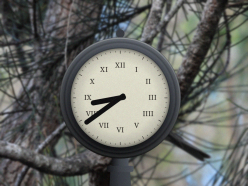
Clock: 8 h 39 min
